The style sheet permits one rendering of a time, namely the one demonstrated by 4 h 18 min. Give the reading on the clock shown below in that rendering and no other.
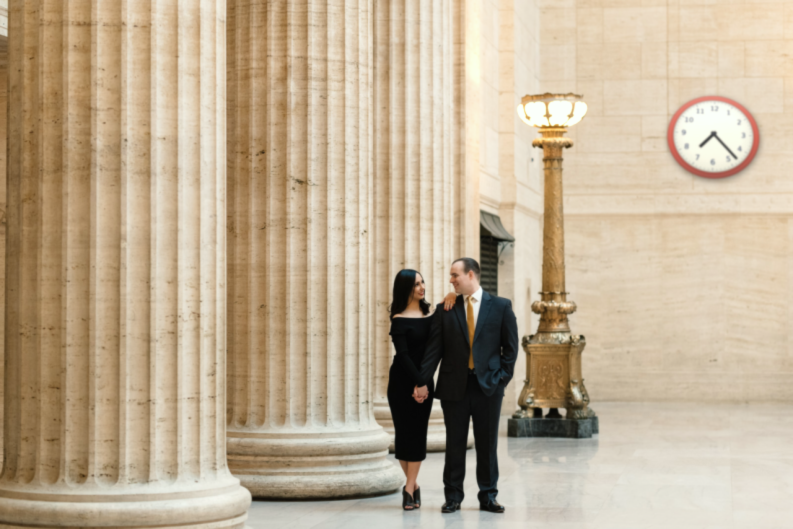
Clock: 7 h 23 min
